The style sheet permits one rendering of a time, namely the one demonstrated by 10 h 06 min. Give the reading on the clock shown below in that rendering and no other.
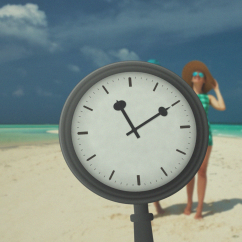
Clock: 11 h 10 min
